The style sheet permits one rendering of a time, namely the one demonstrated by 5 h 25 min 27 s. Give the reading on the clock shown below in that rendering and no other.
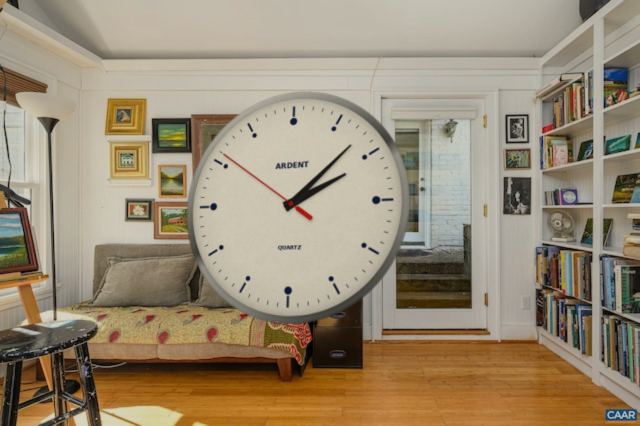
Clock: 2 h 07 min 51 s
